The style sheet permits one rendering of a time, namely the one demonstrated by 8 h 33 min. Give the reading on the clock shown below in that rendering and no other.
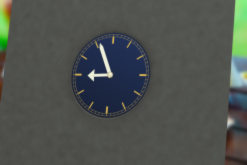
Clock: 8 h 56 min
